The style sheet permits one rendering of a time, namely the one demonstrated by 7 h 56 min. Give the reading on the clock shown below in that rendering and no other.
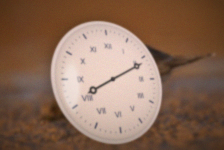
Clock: 8 h 11 min
